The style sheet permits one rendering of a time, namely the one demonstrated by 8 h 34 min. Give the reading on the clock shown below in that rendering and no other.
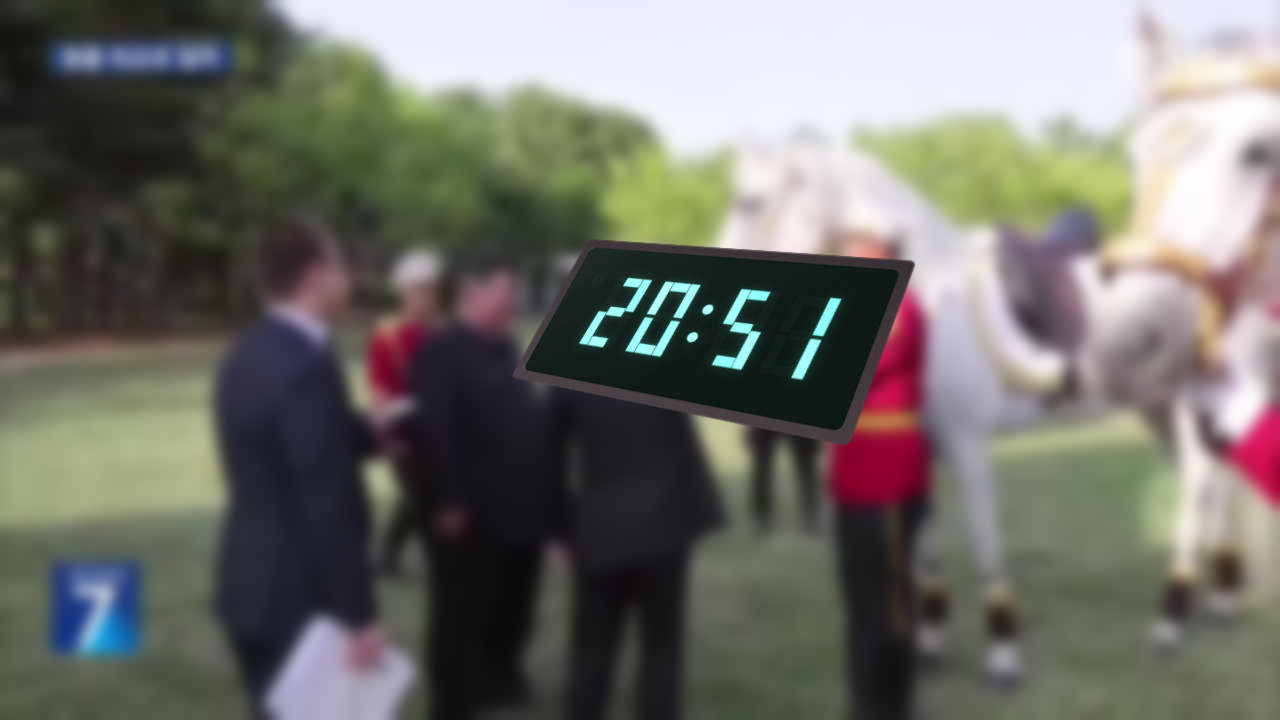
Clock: 20 h 51 min
